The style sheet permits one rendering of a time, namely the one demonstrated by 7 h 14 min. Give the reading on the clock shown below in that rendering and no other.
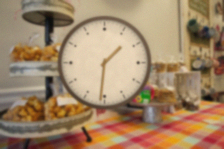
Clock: 1 h 31 min
